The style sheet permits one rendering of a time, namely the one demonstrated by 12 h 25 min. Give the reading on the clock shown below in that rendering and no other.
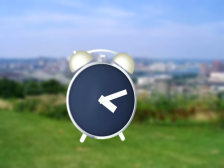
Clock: 4 h 12 min
